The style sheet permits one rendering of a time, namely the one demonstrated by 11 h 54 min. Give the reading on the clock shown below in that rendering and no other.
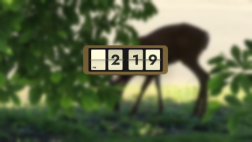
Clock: 2 h 19 min
